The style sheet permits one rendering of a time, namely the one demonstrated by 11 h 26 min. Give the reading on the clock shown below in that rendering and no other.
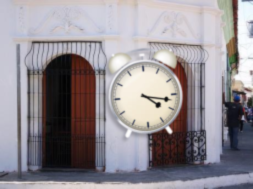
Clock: 4 h 17 min
